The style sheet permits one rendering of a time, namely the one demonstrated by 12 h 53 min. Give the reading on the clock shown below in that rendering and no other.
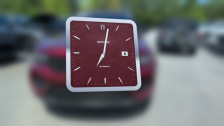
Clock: 7 h 02 min
